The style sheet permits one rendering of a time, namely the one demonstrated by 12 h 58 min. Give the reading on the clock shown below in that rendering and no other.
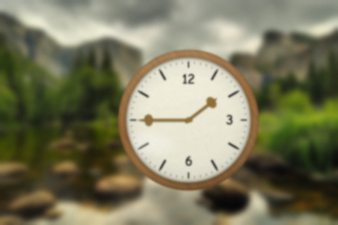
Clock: 1 h 45 min
